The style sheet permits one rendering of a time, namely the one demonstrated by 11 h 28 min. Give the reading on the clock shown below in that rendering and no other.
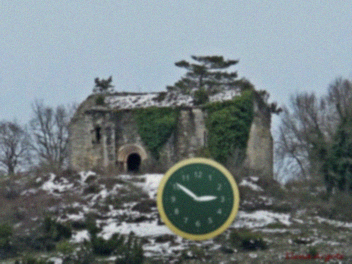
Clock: 2 h 51 min
